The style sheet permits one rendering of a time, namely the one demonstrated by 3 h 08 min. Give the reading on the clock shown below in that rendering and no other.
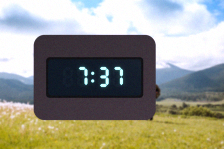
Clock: 7 h 37 min
